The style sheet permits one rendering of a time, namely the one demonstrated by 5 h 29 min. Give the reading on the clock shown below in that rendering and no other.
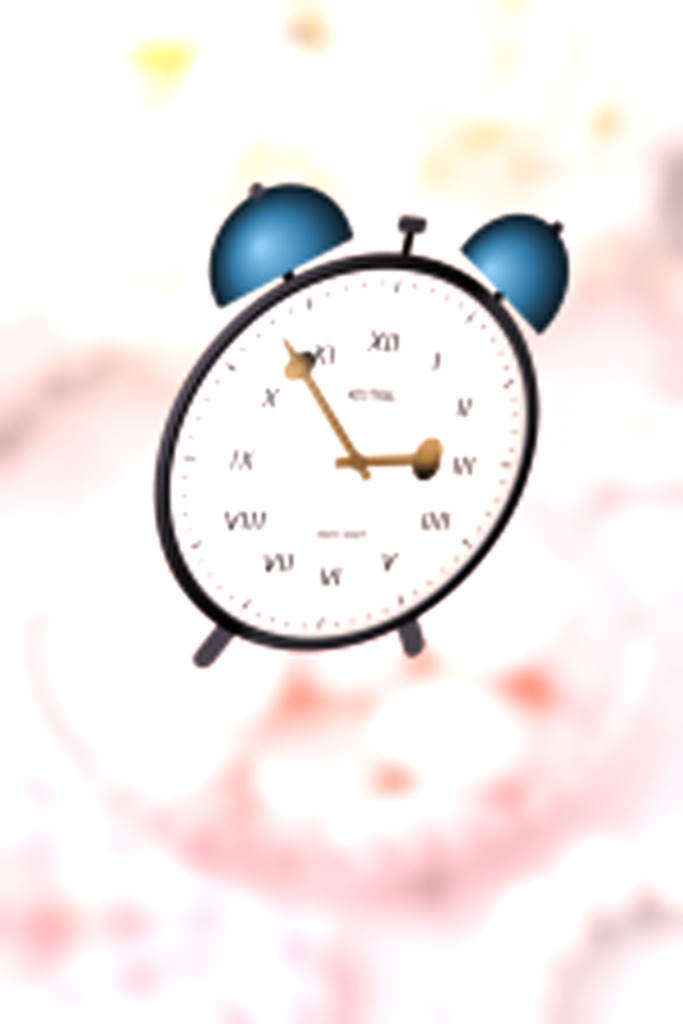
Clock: 2 h 53 min
